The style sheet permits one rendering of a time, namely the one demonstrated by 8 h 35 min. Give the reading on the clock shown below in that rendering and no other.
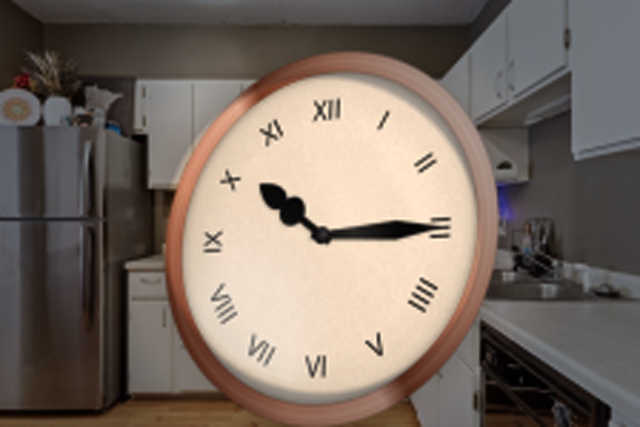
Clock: 10 h 15 min
